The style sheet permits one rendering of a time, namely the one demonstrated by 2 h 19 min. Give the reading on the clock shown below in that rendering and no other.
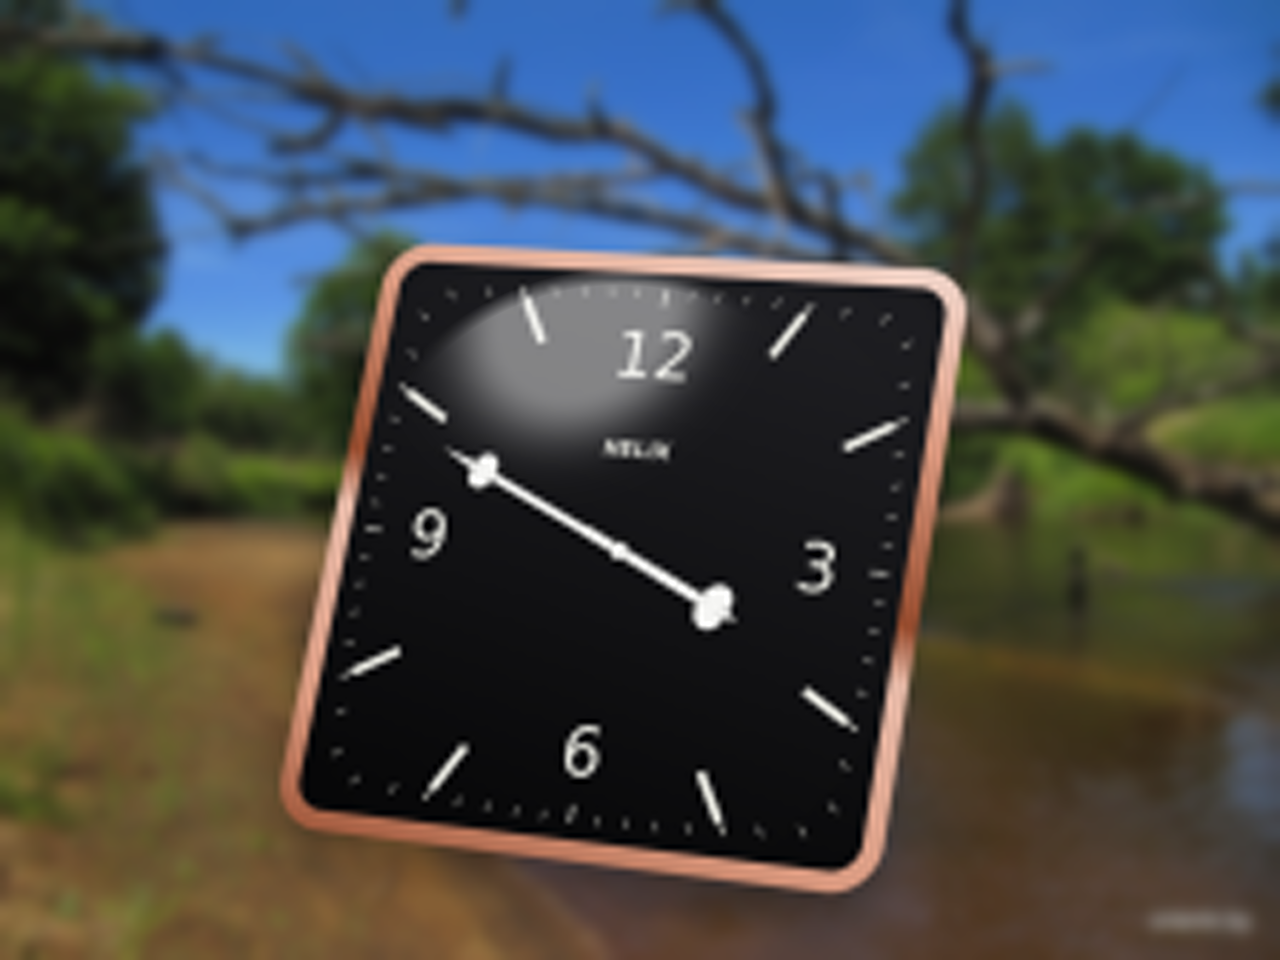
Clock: 3 h 49 min
